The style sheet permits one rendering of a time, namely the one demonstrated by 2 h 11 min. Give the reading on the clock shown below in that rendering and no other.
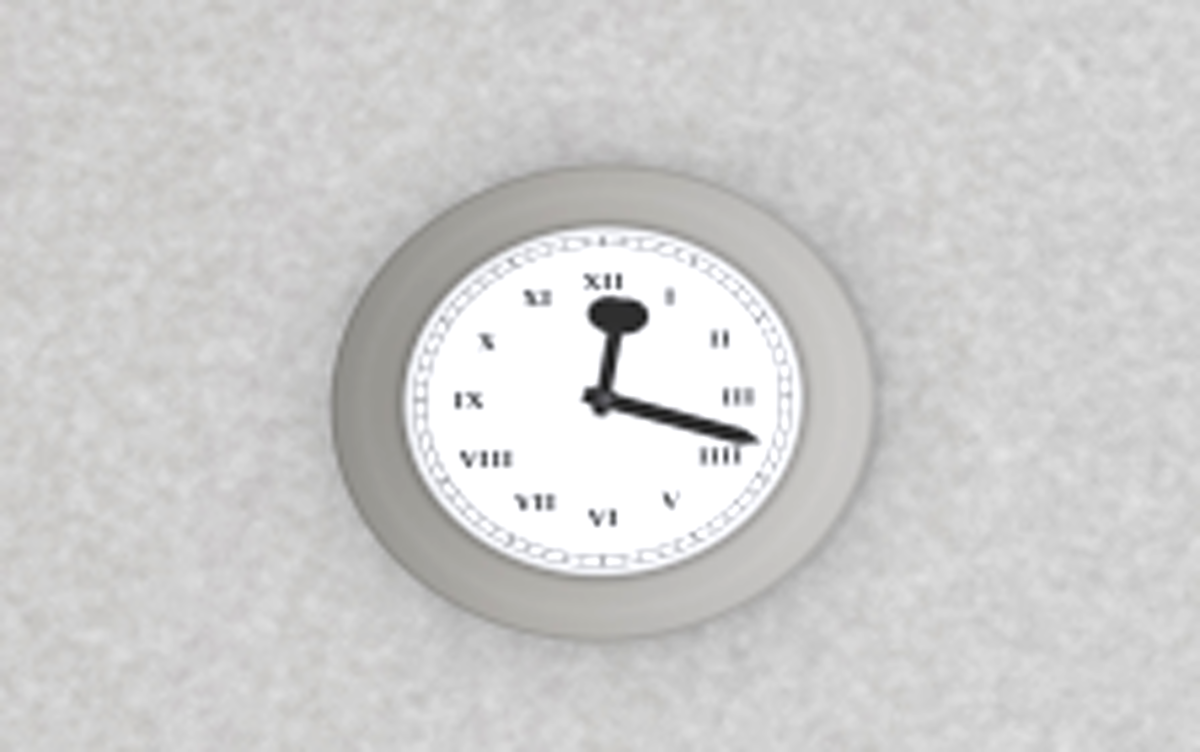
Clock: 12 h 18 min
